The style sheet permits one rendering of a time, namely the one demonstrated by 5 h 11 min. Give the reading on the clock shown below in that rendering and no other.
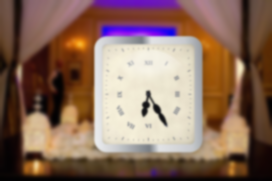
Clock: 6 h 25 min
